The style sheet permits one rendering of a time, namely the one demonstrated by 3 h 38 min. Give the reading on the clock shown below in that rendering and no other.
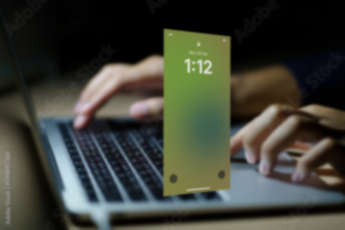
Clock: 1 h 12 min
